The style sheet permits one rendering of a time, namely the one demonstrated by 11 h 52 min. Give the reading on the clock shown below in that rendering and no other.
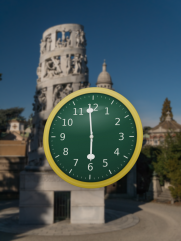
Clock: 5 h 59 min
